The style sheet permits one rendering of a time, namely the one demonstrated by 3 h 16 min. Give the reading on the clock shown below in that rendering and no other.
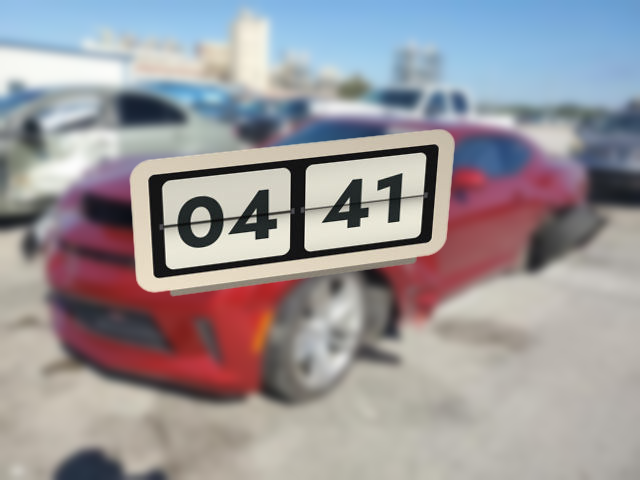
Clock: 4 h 41 min
